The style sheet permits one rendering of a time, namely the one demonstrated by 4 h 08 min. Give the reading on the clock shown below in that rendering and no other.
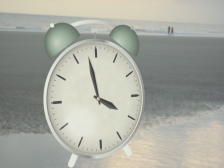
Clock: 3 h 58 min
